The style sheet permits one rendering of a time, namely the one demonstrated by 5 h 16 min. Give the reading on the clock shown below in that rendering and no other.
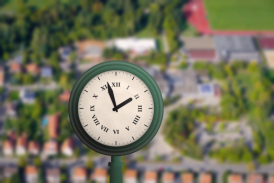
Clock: 1 h 57 min
